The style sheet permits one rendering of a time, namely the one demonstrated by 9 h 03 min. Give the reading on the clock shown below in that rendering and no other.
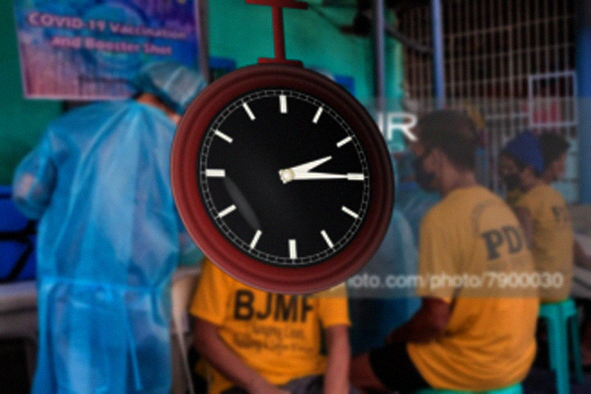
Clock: 2 h 15 min
